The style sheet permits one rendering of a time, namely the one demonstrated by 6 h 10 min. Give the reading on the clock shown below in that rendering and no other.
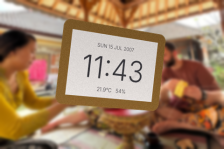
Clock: 11 h 43 min
